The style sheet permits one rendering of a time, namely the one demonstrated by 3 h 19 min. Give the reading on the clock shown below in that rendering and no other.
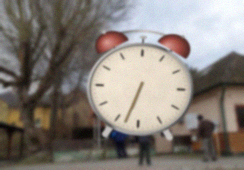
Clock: 6 h 33 min
